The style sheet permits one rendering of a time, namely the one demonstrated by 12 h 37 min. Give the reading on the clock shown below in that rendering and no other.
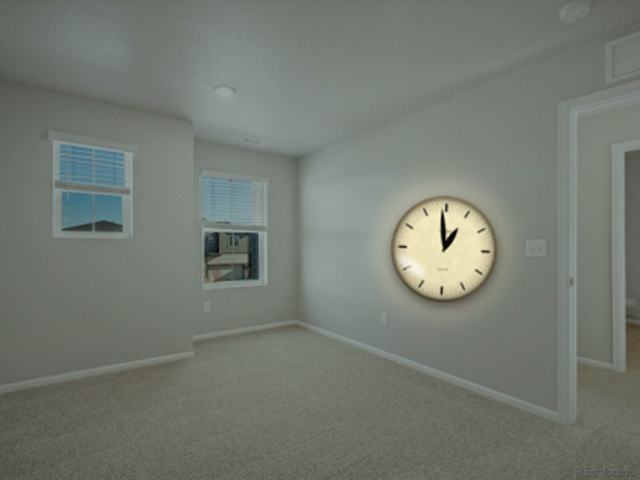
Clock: 12 h 59 min
